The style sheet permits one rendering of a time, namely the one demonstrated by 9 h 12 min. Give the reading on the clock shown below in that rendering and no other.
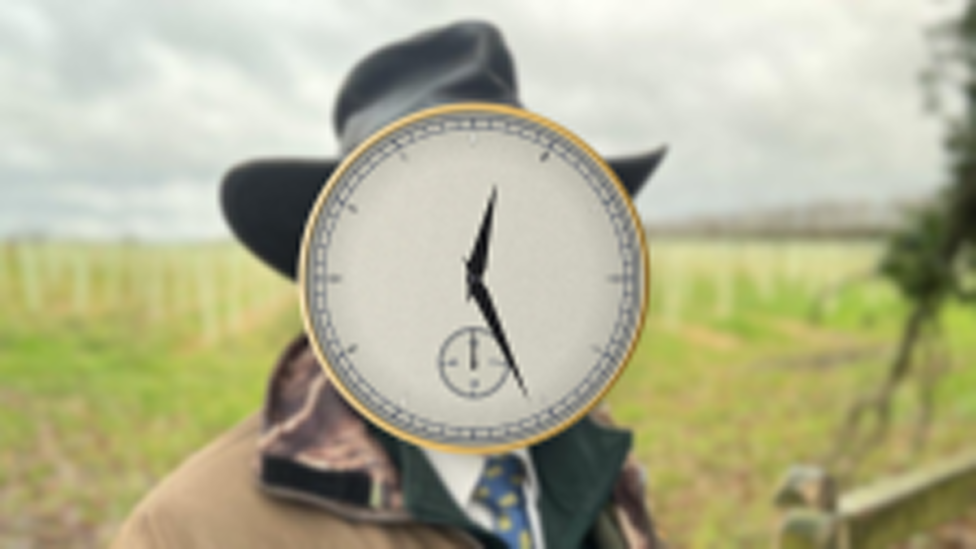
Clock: 12 h 26 min
